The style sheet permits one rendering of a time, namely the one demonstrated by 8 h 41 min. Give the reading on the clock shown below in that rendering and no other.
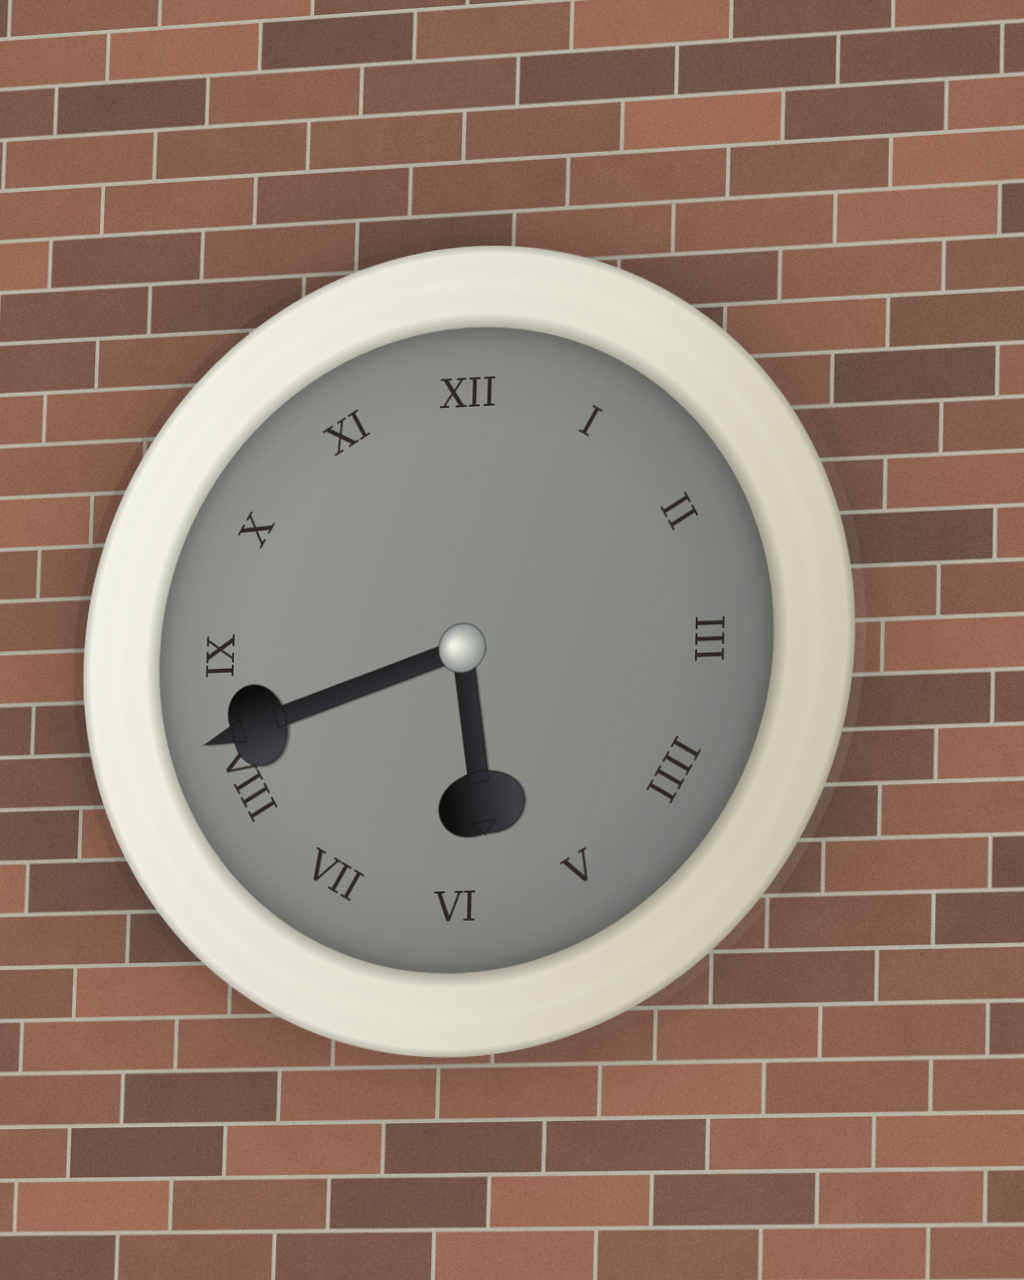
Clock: 5 h 42 min
